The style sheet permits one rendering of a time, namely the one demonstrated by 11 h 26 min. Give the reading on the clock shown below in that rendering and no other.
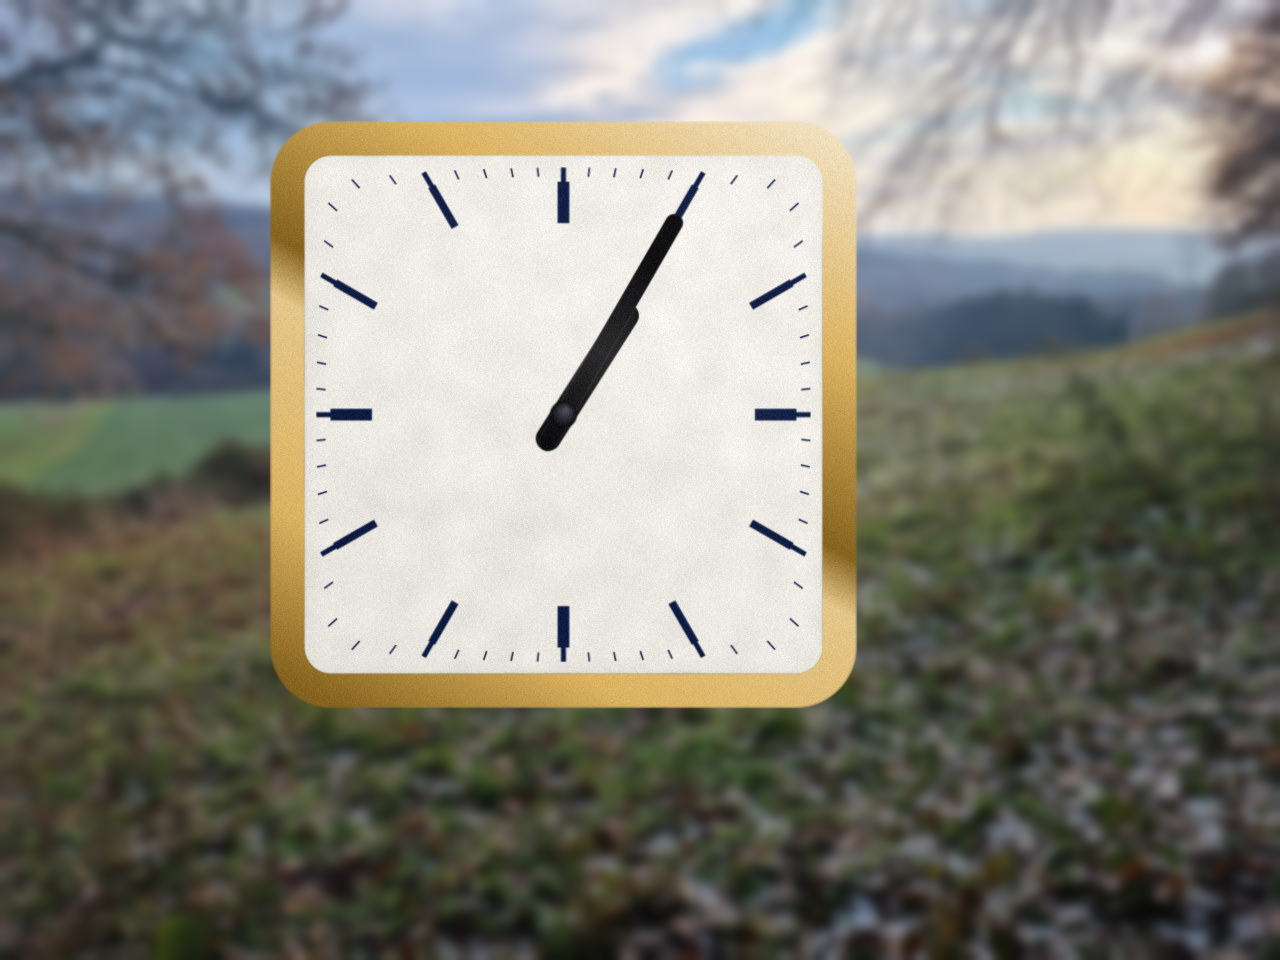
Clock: 1 h 05 min
